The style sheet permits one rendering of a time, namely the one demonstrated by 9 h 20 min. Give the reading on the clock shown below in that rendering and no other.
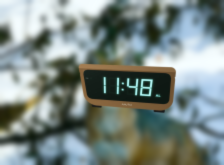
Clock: 11 h 48 min
